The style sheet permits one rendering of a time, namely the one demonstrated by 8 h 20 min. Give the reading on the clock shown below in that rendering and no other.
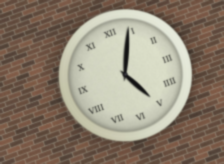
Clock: 5 h 04 min
